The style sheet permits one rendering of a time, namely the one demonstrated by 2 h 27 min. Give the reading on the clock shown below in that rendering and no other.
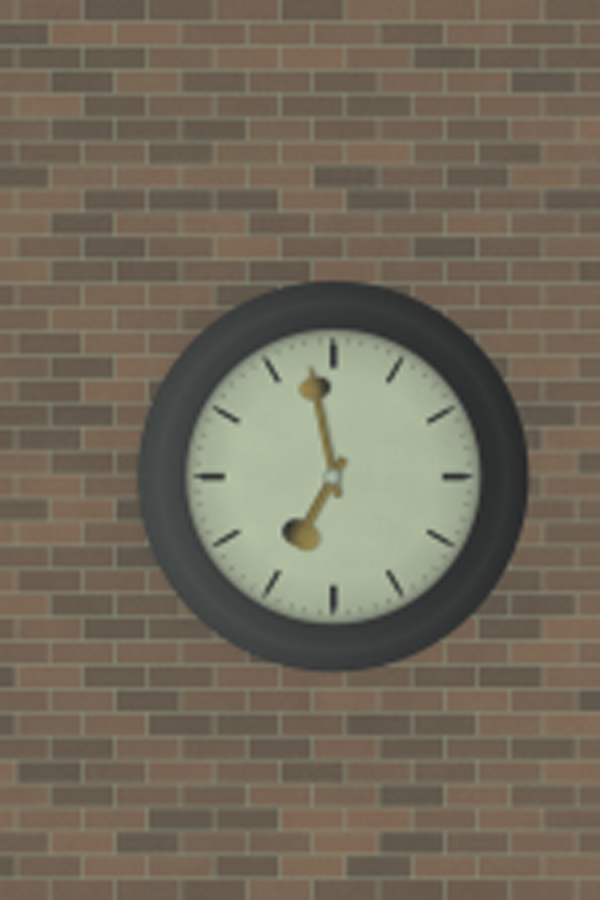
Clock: 6 h 58 min
